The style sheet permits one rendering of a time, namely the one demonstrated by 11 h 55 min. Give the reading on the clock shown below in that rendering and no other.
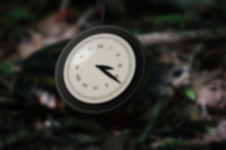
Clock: 3 h 21 min
